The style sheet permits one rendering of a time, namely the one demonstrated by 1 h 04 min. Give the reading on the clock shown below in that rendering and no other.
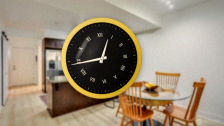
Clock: 12 h 44 min
